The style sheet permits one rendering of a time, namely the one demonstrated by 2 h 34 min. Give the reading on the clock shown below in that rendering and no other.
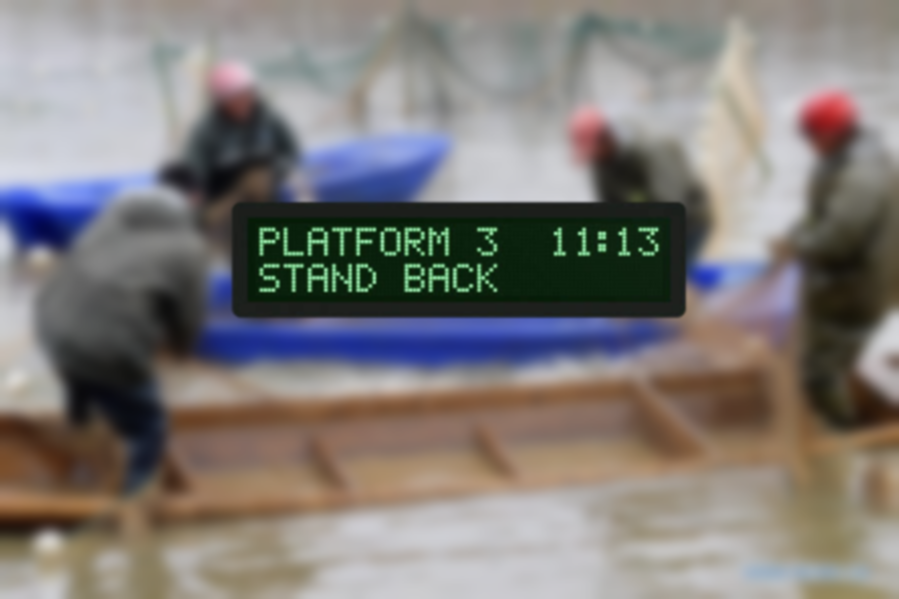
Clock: 11 h 13 min
